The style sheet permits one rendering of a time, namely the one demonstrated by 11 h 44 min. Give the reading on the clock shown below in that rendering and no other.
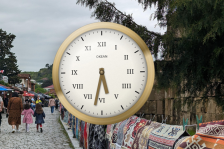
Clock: 5 h 32 min
